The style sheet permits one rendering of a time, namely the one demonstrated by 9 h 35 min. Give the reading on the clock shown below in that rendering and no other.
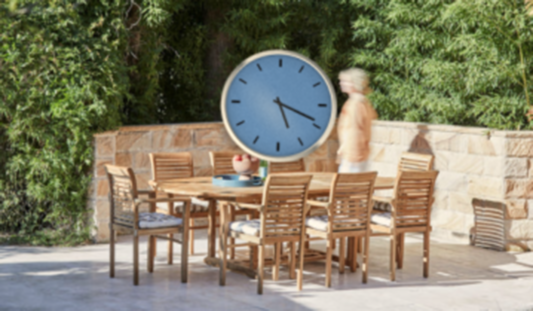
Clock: 5 h 19 min
